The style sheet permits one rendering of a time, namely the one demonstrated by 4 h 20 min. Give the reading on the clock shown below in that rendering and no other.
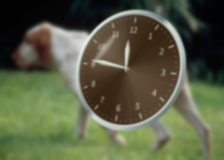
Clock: 11 h 46 min
